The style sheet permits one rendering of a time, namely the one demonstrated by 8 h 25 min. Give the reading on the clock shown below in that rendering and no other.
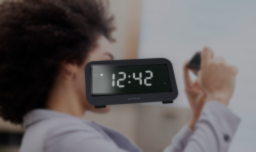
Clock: 12 h 42 min
